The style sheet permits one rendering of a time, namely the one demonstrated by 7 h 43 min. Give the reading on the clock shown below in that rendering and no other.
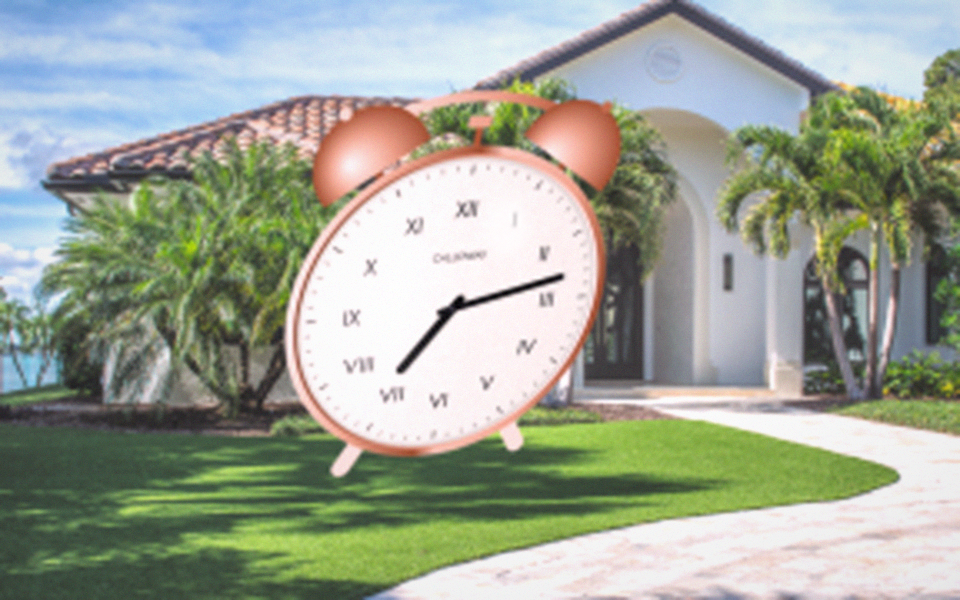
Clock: 7 h 13 min
